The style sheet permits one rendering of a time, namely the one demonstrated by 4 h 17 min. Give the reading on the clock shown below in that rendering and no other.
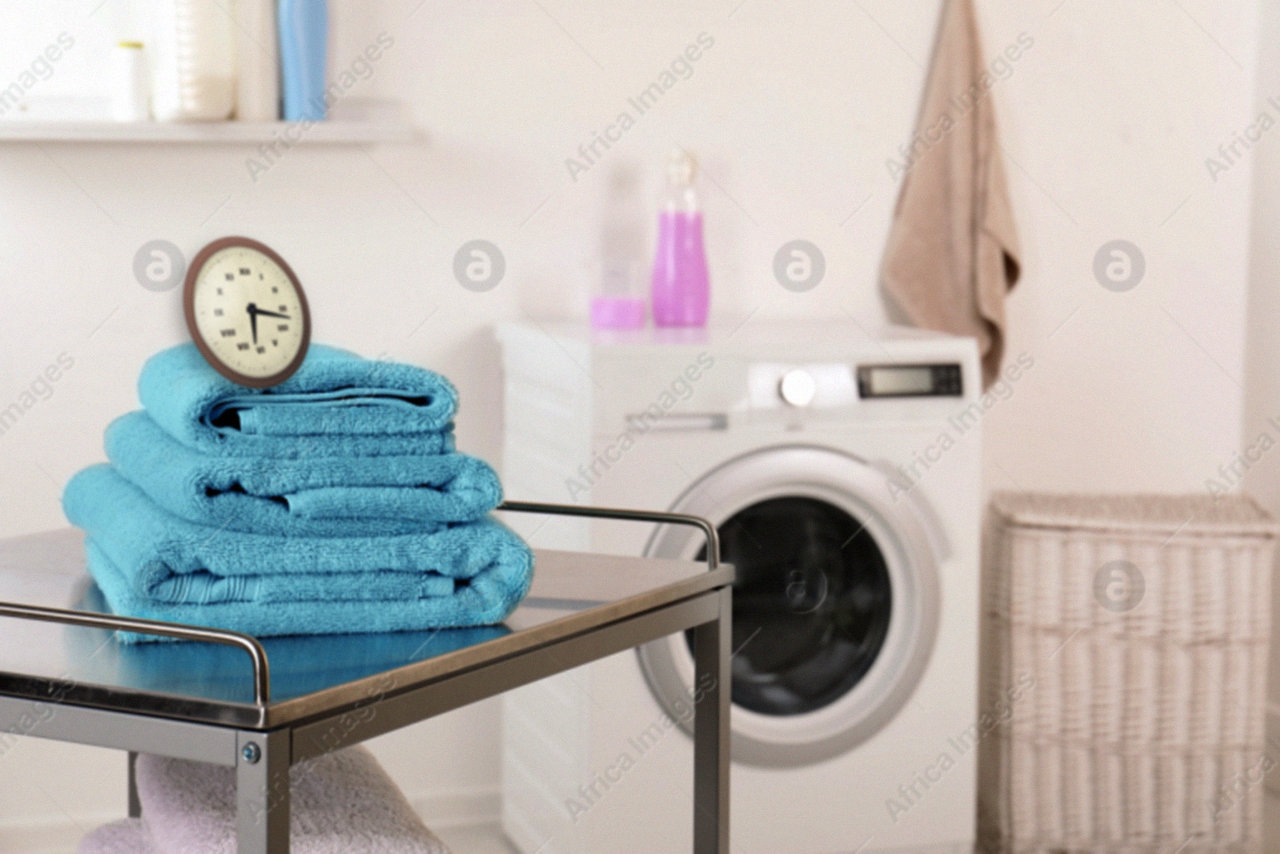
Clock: 6 h 17 min
